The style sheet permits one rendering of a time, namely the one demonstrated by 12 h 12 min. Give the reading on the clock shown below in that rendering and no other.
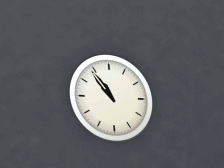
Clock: 10 h 54 min
